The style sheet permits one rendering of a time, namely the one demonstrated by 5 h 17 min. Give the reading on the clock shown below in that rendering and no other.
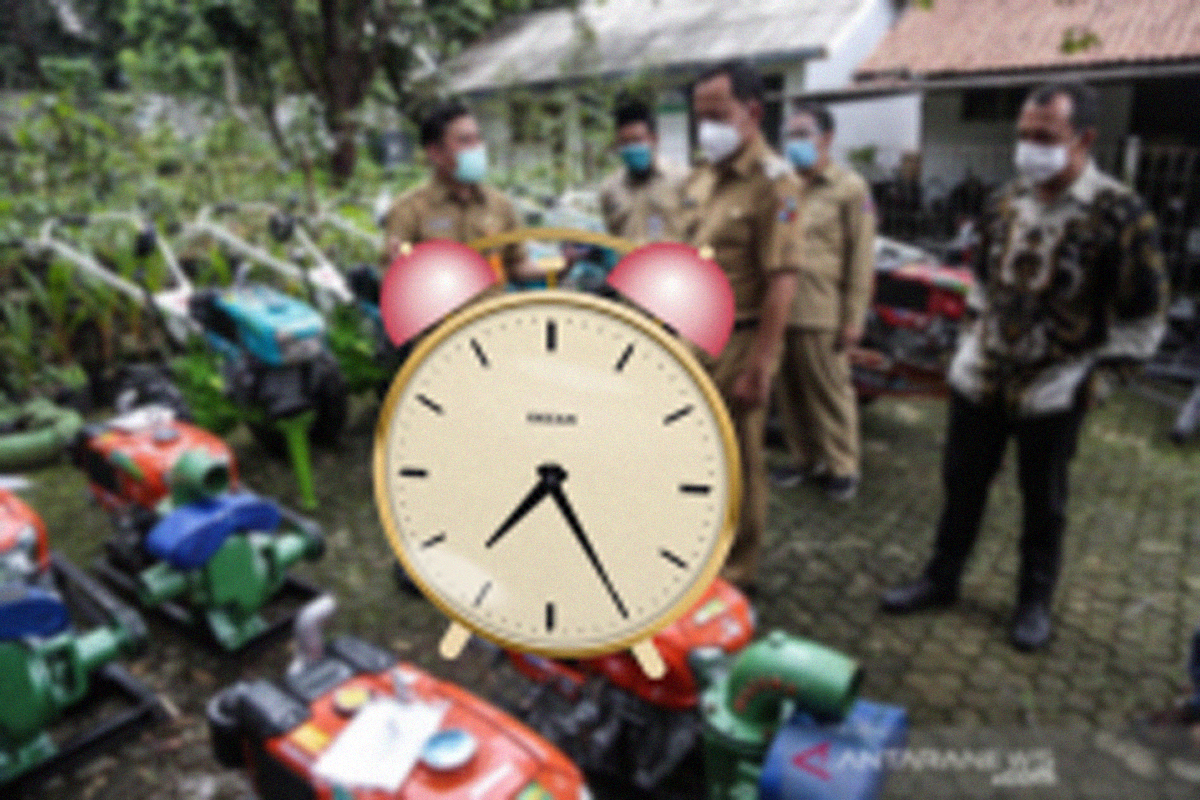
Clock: 7 h 25 min
